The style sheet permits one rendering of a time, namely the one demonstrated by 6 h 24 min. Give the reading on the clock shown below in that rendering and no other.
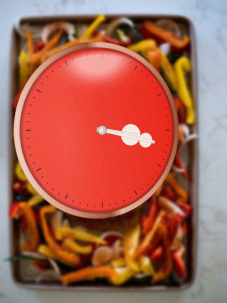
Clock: 3 h 17 min
